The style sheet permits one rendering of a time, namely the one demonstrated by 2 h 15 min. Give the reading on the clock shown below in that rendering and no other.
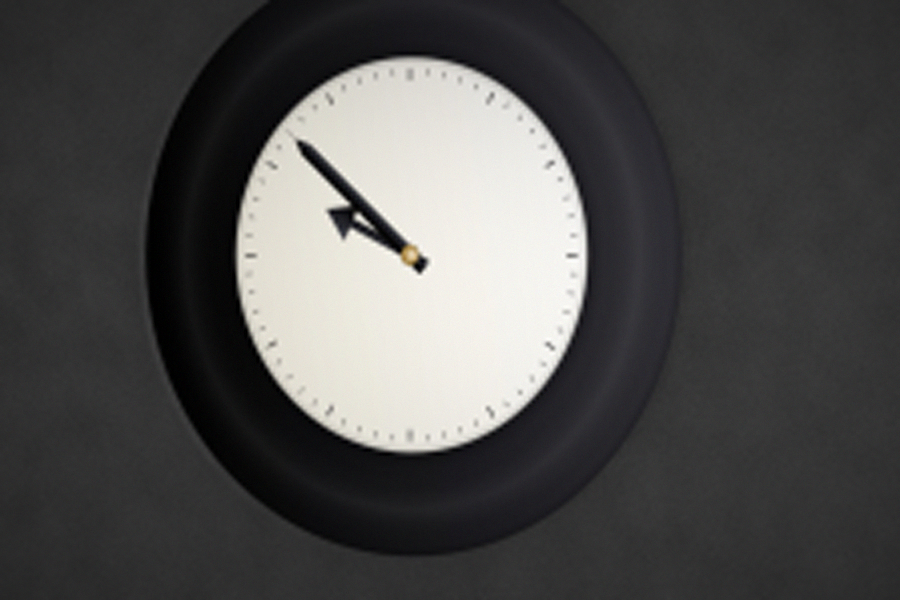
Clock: 9 h 52 min
